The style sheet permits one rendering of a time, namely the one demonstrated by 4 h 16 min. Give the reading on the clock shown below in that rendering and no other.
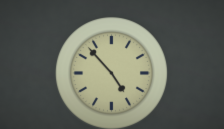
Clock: 4 h 53 min
